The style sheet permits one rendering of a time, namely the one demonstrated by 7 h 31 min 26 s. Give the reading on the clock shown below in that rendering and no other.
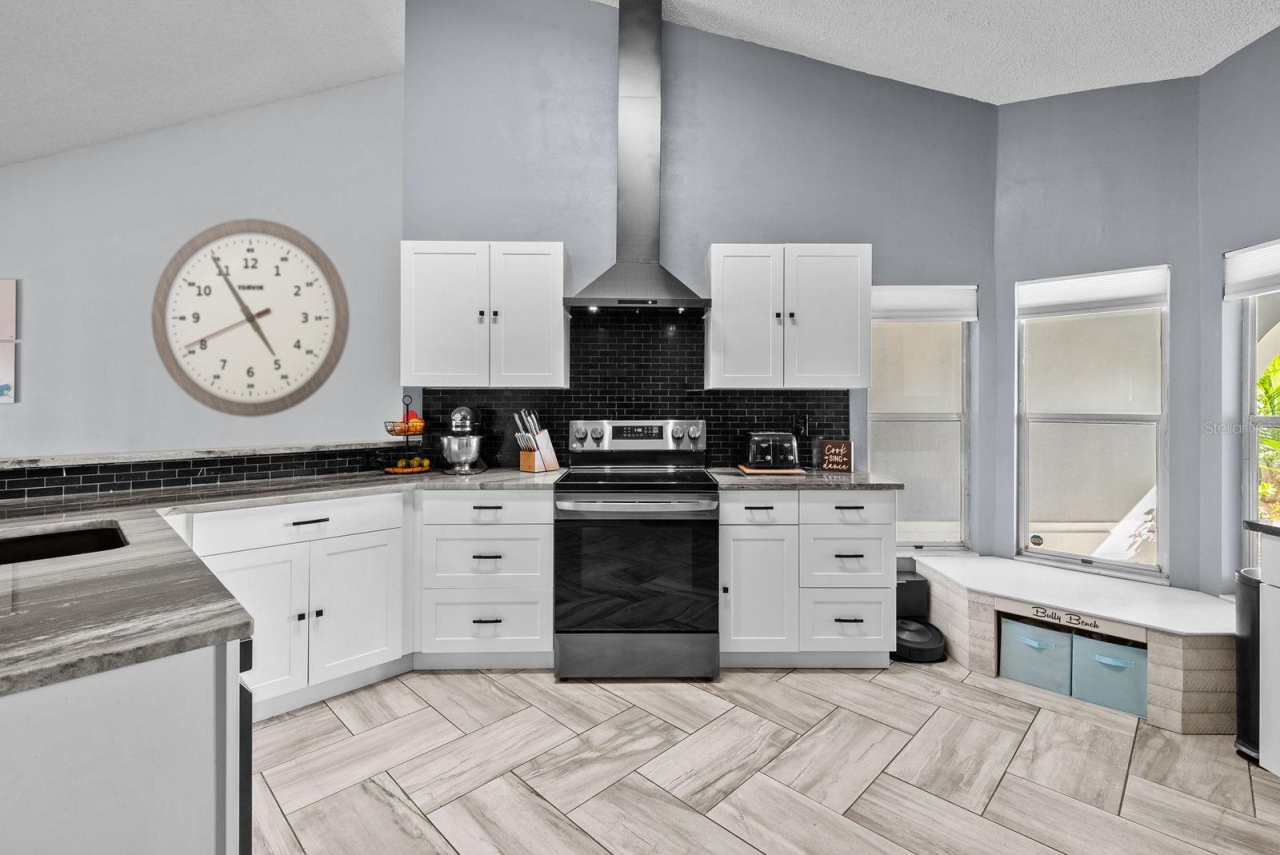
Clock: 4 h 54 min 41 s
